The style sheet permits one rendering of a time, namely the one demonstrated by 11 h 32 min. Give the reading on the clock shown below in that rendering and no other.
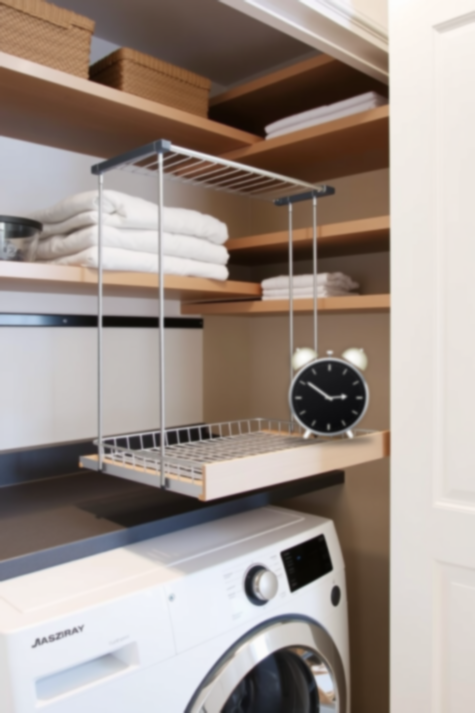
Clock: 2 h 51 min
